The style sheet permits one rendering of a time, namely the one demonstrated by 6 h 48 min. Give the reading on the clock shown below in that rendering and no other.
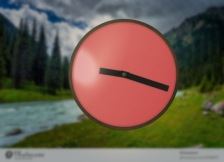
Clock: 9 h 18 min
